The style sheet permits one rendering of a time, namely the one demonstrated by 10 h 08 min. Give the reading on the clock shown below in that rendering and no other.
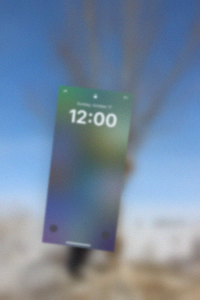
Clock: 12 h 00 min
